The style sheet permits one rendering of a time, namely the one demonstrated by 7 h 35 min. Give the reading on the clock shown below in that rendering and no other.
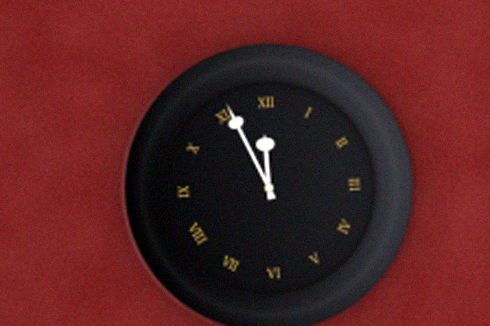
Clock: 11 h 56 min
